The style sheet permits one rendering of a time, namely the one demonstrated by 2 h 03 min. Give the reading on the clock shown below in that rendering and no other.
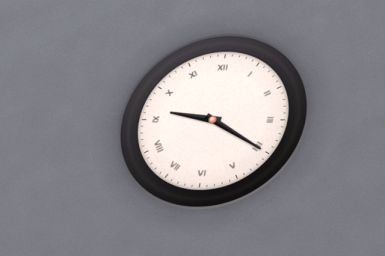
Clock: 9 h 20 min
